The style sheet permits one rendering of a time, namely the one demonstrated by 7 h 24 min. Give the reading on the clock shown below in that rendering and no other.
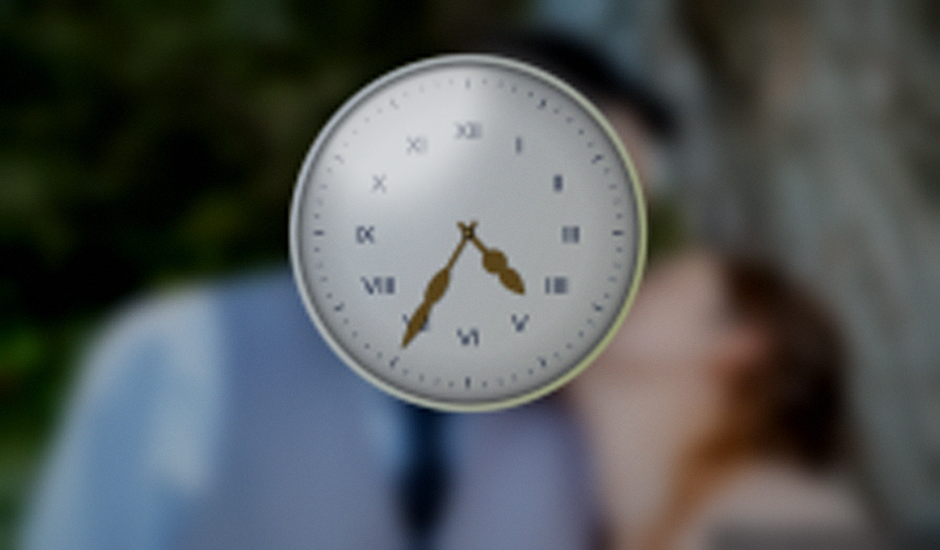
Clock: 4 h 35 min
